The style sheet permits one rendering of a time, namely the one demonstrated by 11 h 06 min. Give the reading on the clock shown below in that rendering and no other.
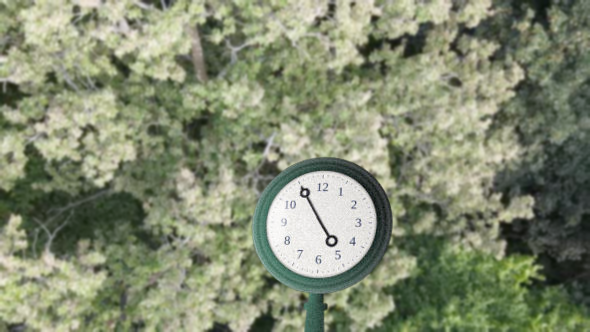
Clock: 4 h 55 min
